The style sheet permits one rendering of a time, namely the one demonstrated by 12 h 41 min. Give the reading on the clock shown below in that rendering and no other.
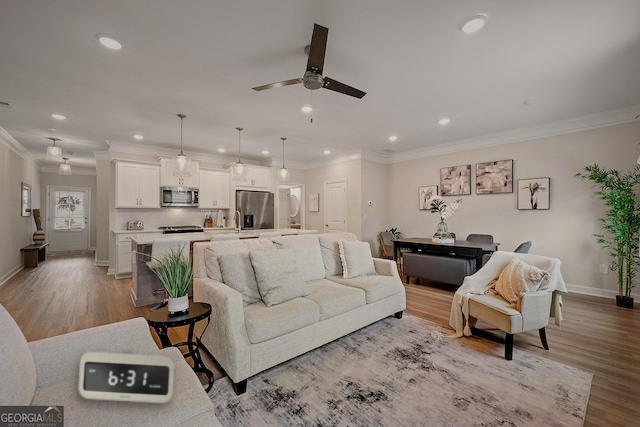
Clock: 6 h 31 min
